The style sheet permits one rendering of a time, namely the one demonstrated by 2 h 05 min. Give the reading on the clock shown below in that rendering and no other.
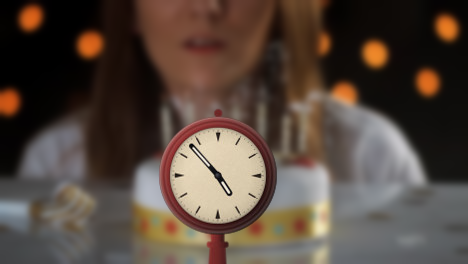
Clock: 4 h 53 min
